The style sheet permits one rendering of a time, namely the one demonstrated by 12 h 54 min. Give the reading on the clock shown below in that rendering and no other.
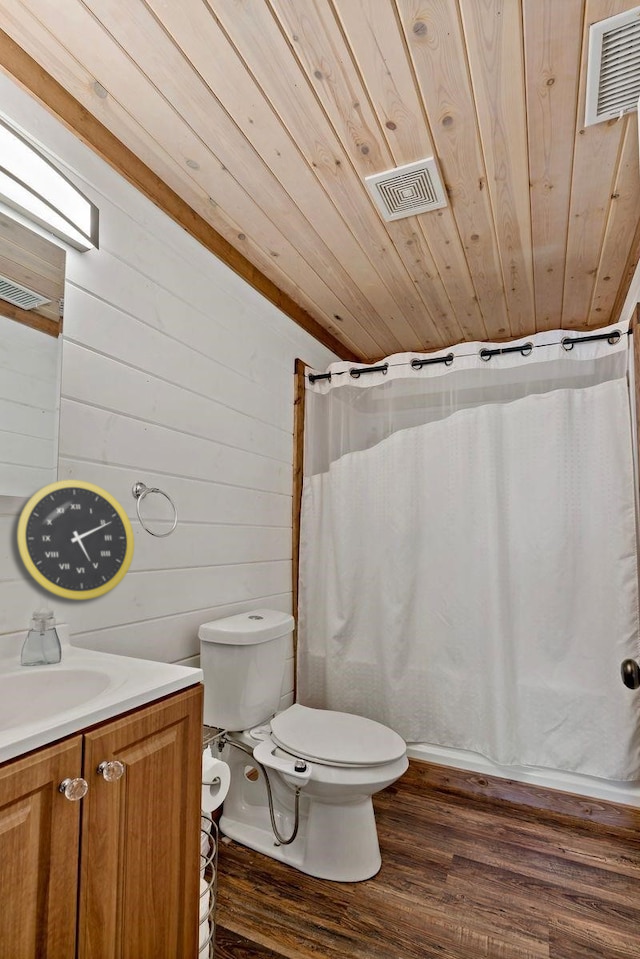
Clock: 5 h 11 min
